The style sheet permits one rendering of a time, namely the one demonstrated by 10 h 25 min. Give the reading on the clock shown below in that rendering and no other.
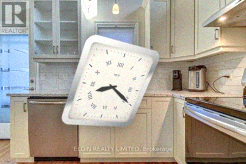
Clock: 8 h 20 min
